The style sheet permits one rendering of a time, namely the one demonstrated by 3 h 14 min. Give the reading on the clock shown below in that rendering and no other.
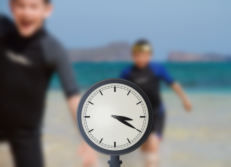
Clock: 3 h 20 min
